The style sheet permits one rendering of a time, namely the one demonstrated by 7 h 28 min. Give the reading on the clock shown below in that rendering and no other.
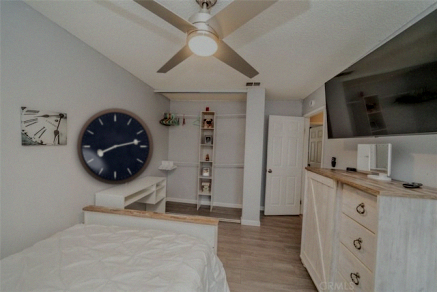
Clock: 8 h 13 min
